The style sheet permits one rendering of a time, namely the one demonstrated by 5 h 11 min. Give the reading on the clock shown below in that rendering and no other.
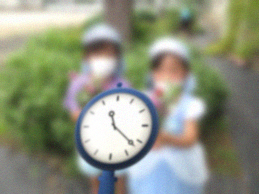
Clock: 11 h 22 min
